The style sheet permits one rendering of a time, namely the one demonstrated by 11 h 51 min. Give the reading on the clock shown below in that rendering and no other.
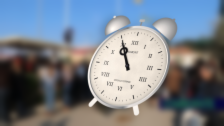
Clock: 10 h 55 min
